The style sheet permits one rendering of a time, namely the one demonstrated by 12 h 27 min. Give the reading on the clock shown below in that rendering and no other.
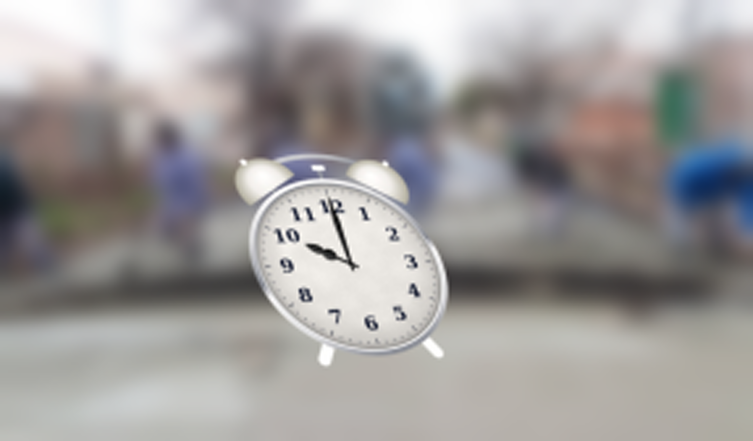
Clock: 10 h 00 min
